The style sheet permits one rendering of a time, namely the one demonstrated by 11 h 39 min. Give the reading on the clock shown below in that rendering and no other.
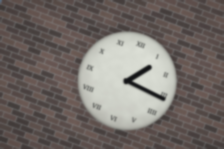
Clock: 1 h 16 min
